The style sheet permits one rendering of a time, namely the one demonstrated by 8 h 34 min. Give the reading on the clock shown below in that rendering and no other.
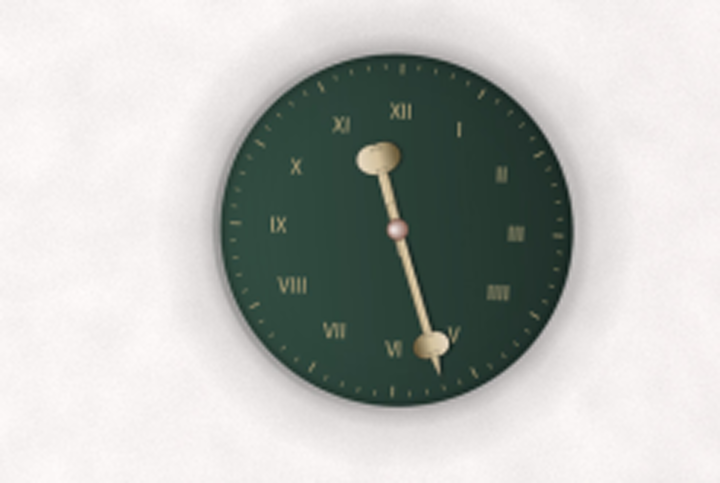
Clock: 11 h 27 min
